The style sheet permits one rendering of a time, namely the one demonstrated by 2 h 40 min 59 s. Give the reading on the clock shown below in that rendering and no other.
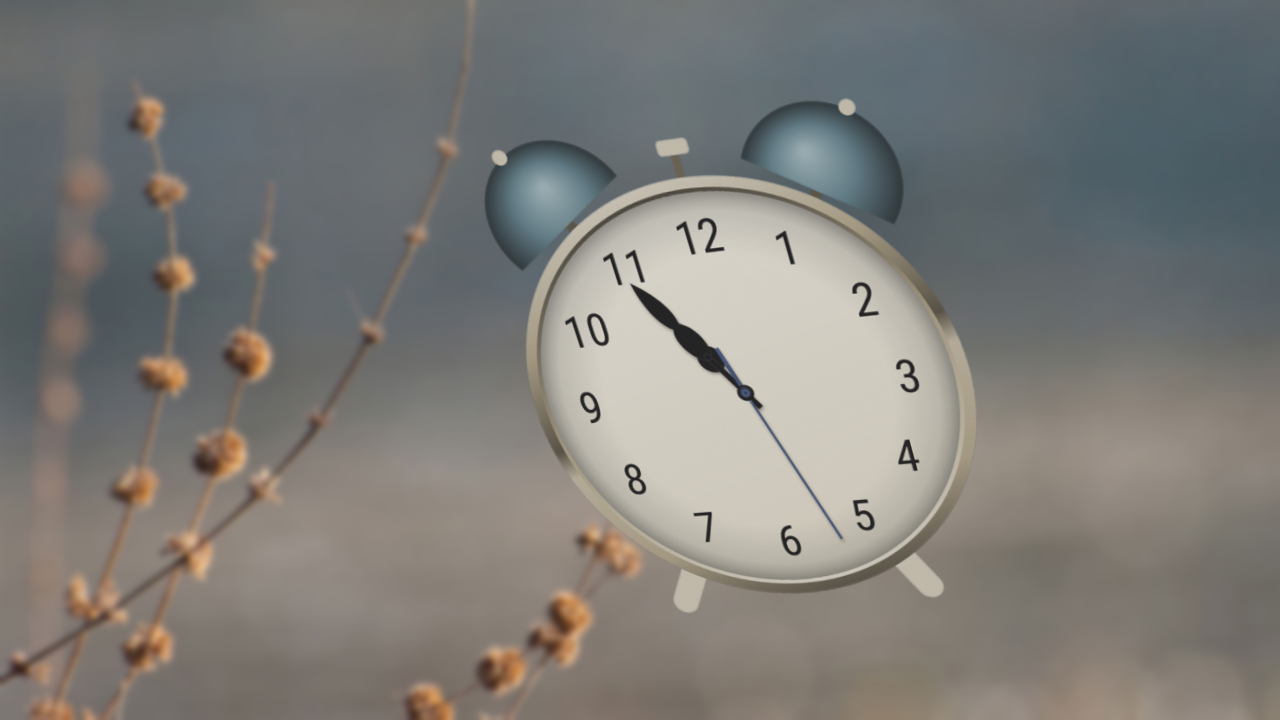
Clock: 10 h 54 min 27 s
